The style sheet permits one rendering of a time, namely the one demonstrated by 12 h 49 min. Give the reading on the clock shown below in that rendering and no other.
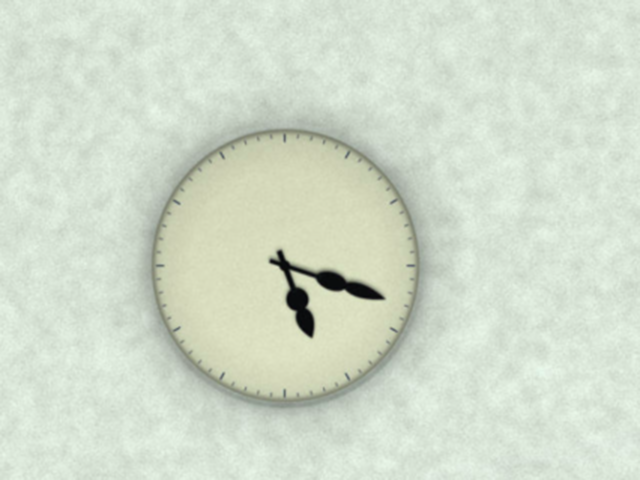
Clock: 5 h 18 min
